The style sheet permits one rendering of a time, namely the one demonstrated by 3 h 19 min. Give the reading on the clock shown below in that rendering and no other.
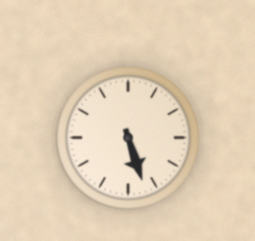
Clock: 5 h 27 min
